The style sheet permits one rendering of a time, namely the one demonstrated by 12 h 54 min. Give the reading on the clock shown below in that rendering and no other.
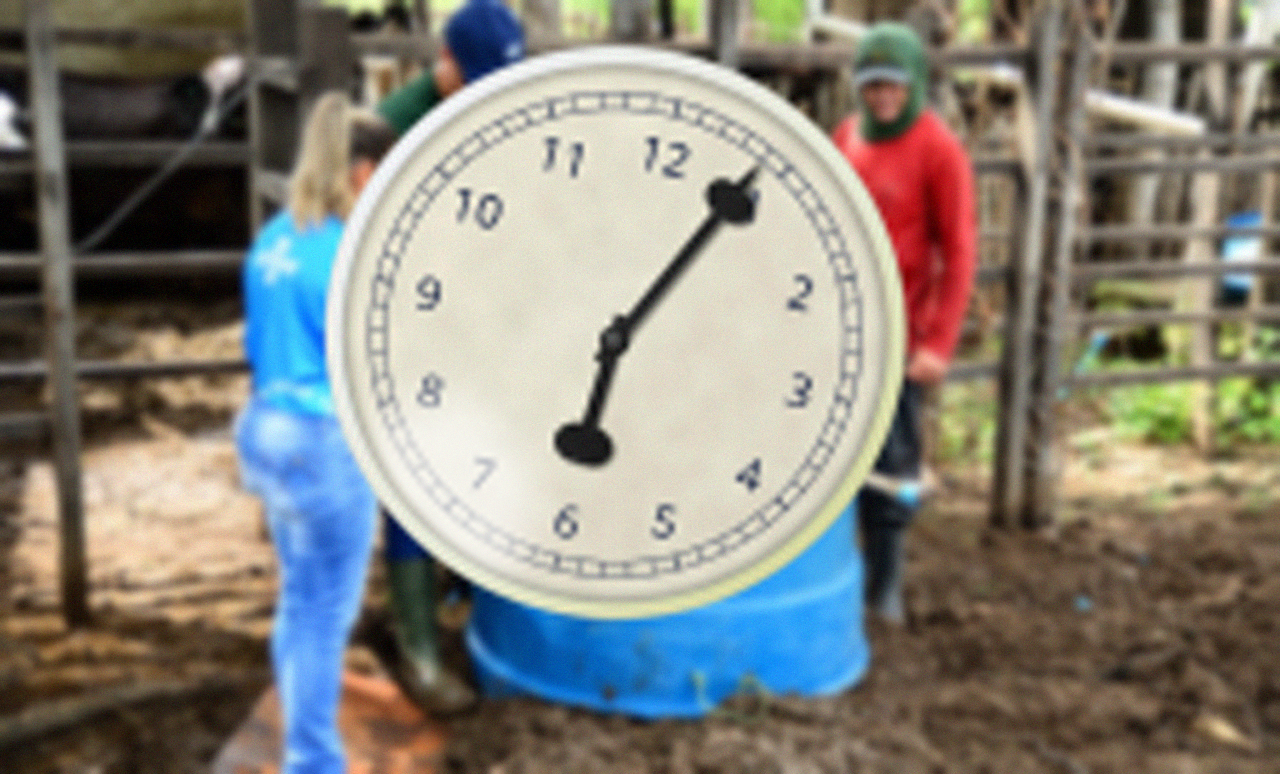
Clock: 6 h 04 min
